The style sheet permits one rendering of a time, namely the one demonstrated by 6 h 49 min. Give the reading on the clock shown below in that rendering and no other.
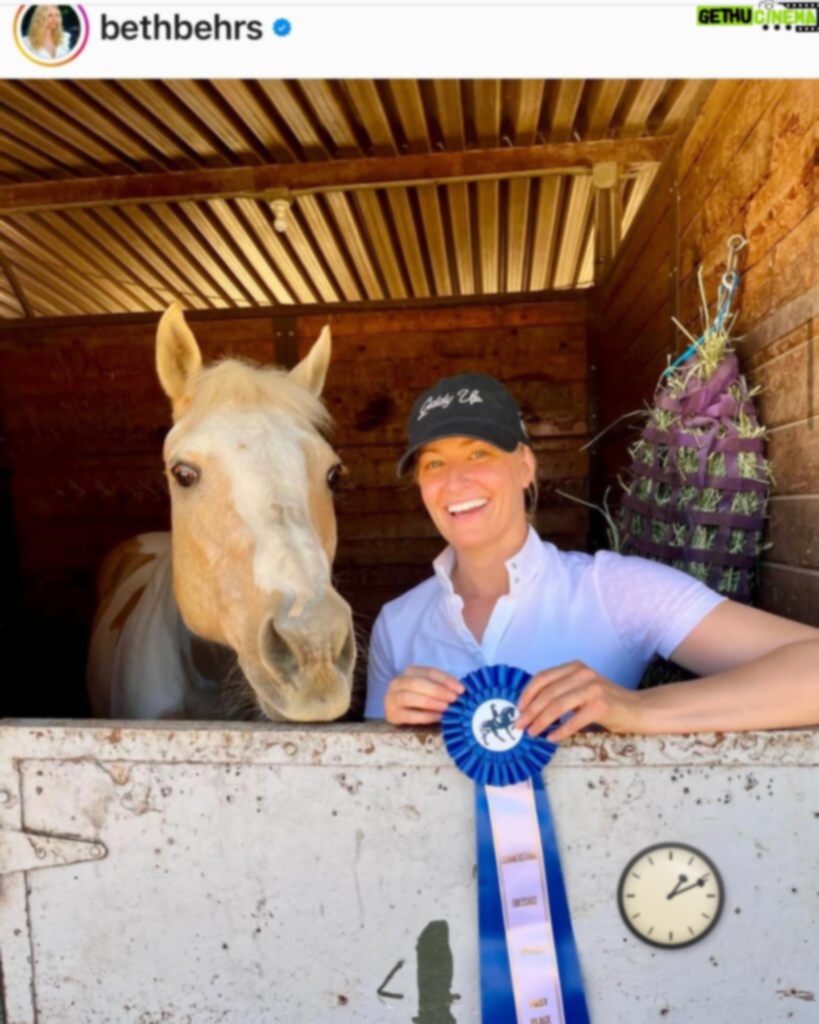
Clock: 1 h 11 min
